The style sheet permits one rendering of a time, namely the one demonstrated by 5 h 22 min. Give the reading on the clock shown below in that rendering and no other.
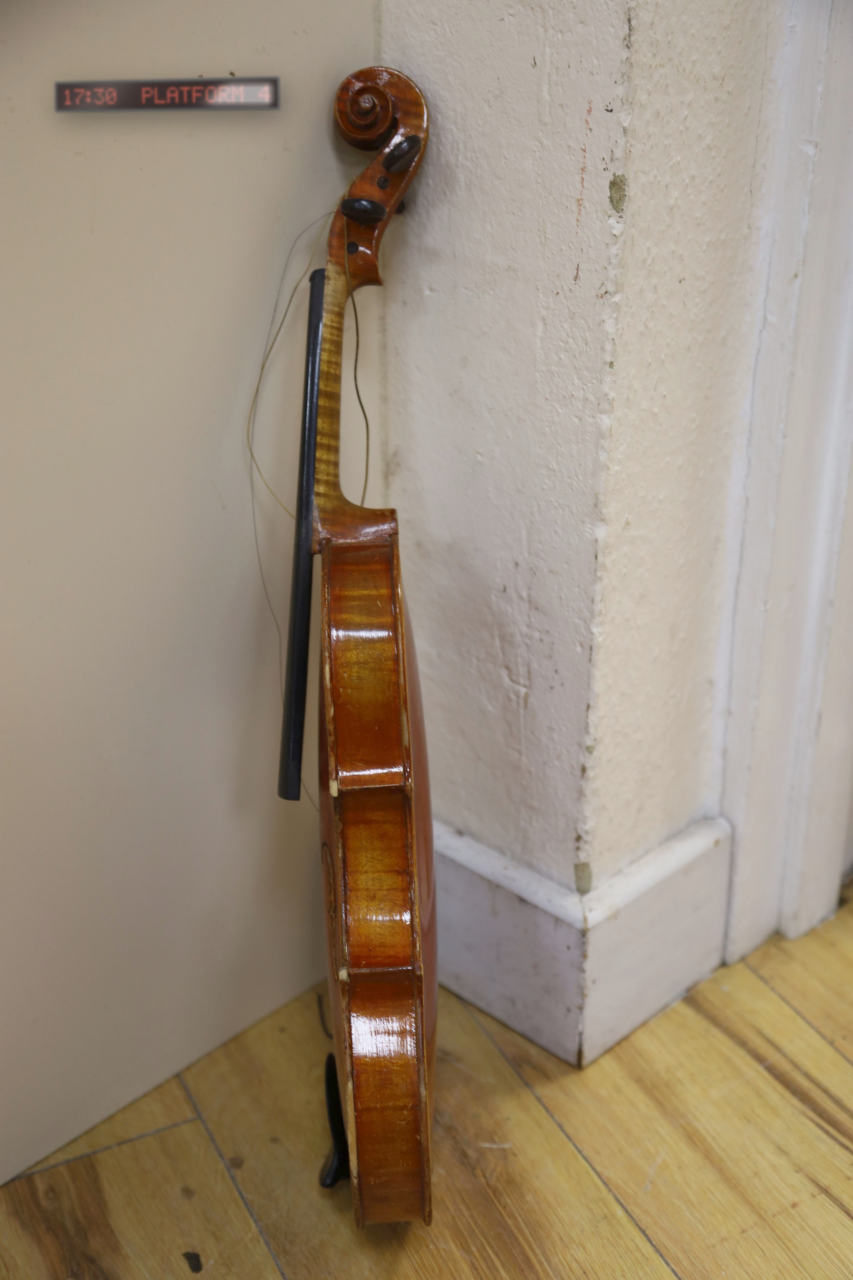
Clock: 17 h 30 min
